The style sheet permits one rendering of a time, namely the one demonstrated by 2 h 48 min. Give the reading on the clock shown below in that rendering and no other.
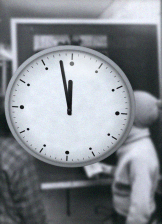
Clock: 11 h 58 min
